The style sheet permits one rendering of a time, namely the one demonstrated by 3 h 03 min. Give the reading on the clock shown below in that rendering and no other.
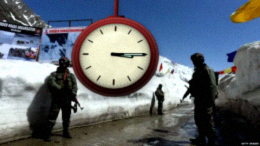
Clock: 3 h 15 min
